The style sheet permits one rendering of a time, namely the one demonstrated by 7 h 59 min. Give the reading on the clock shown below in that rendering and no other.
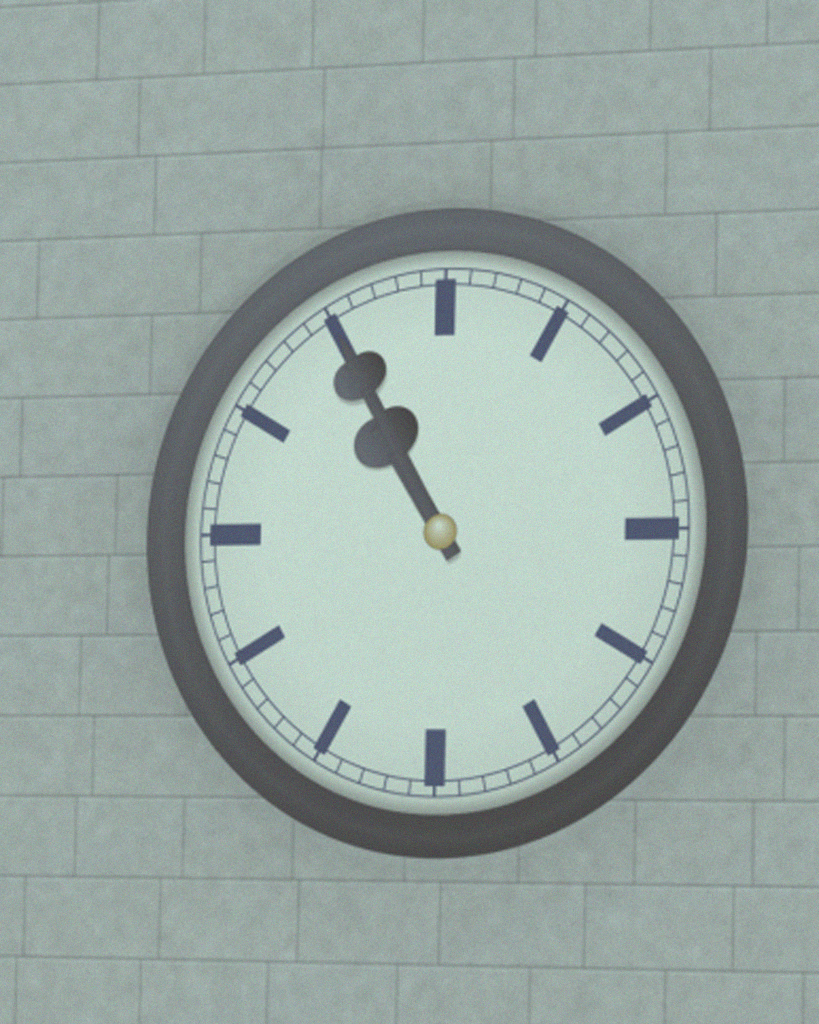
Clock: 10 h 55 min
